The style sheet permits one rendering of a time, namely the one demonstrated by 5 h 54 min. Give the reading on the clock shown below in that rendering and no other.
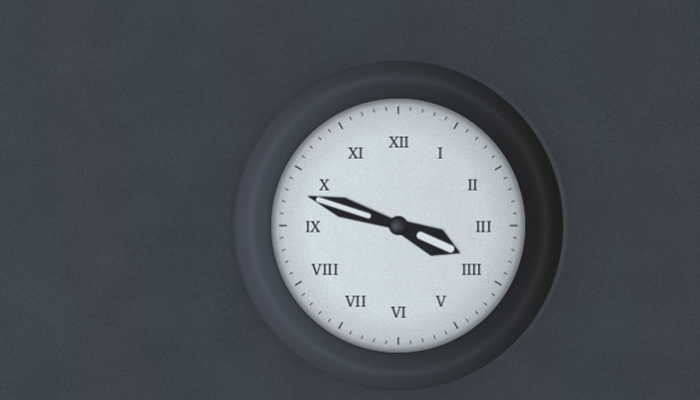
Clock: 3 h 48 min
